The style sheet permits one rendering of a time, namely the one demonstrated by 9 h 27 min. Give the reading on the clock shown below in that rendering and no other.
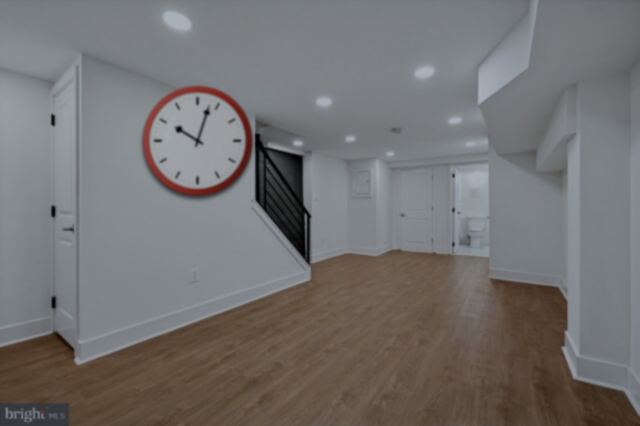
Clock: 10 h 03 min
